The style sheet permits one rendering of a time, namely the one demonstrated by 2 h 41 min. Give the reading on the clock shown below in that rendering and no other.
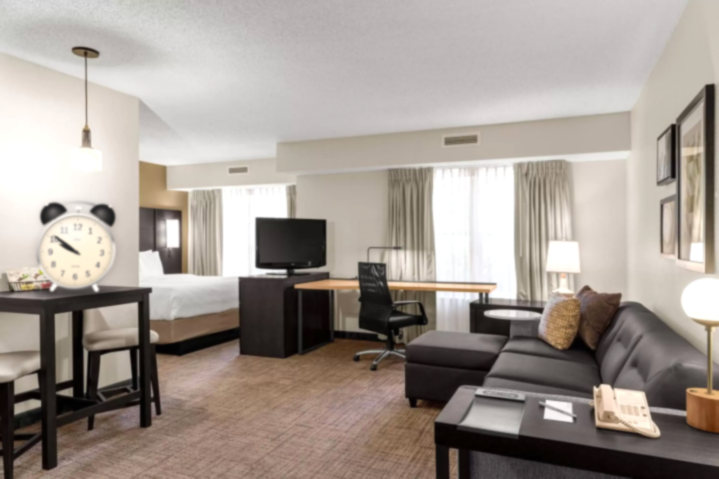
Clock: 9 h 51 min
